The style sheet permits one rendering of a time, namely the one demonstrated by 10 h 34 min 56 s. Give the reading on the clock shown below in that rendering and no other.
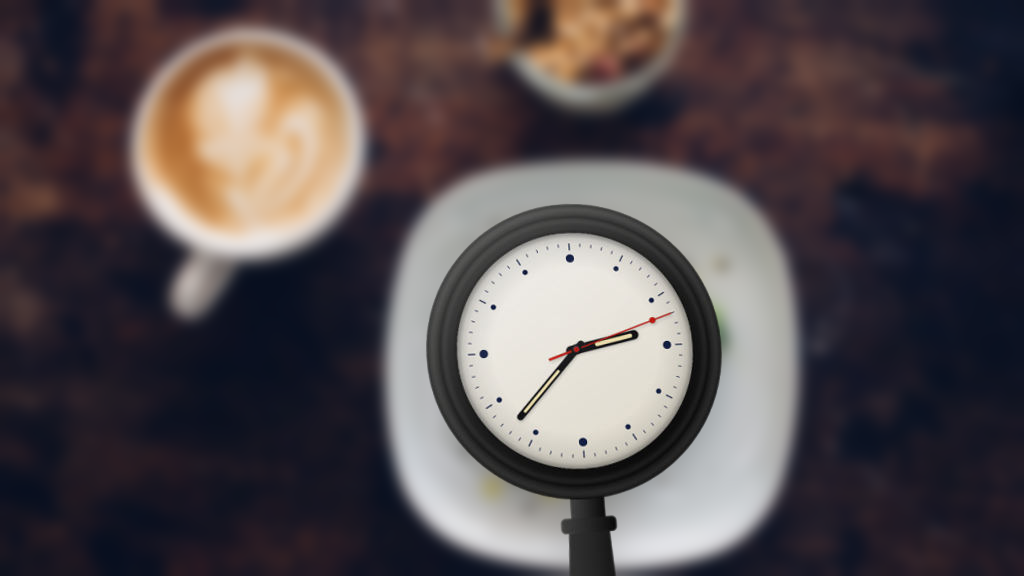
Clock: 2 h 37 min 12 s
